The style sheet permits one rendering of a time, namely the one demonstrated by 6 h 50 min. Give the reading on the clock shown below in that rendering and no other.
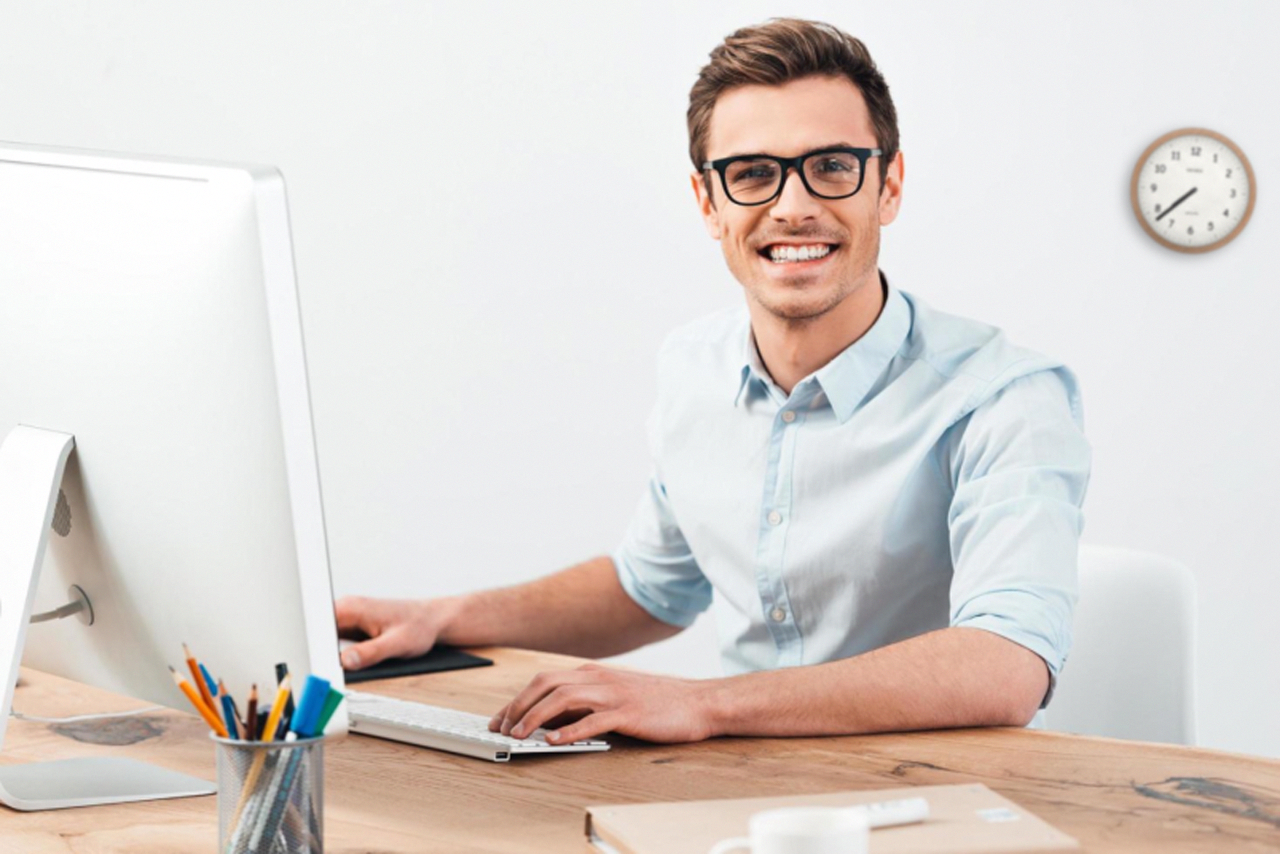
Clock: 7 h 38 min
